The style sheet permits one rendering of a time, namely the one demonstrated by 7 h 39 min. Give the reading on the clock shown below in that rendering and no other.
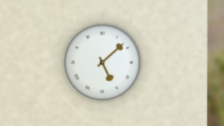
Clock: 5 h 08 min
